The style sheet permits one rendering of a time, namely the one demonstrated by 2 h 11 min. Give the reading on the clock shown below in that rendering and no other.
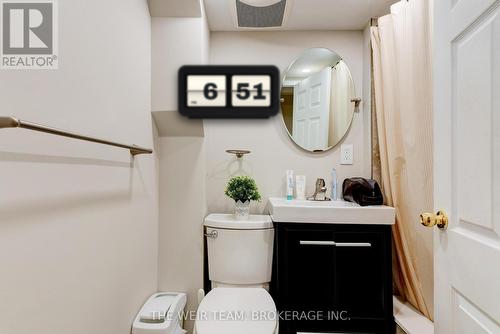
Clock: 6 h 51 min
